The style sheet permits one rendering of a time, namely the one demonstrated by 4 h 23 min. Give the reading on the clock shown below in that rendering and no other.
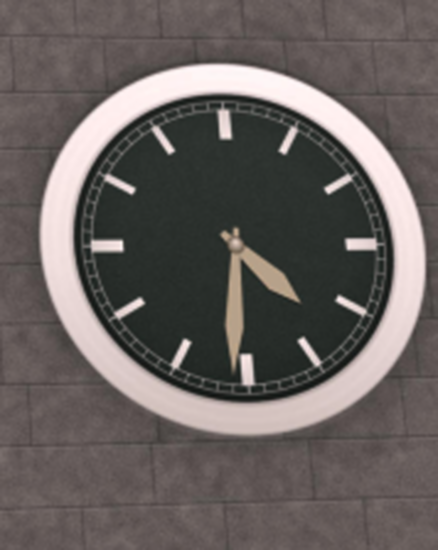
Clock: 4 h 31 min
